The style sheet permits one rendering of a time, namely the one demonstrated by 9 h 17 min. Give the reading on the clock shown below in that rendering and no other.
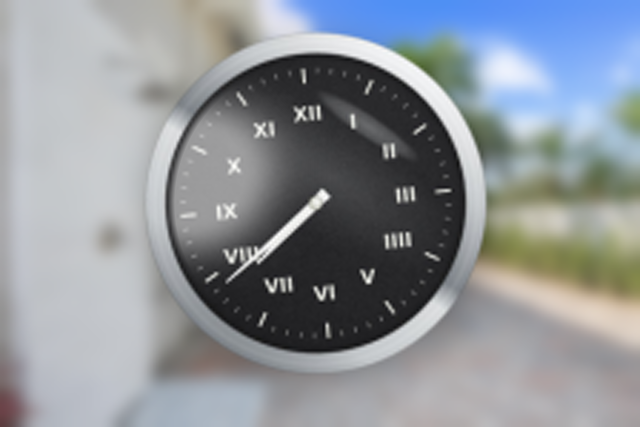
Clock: 7 h 39 min
